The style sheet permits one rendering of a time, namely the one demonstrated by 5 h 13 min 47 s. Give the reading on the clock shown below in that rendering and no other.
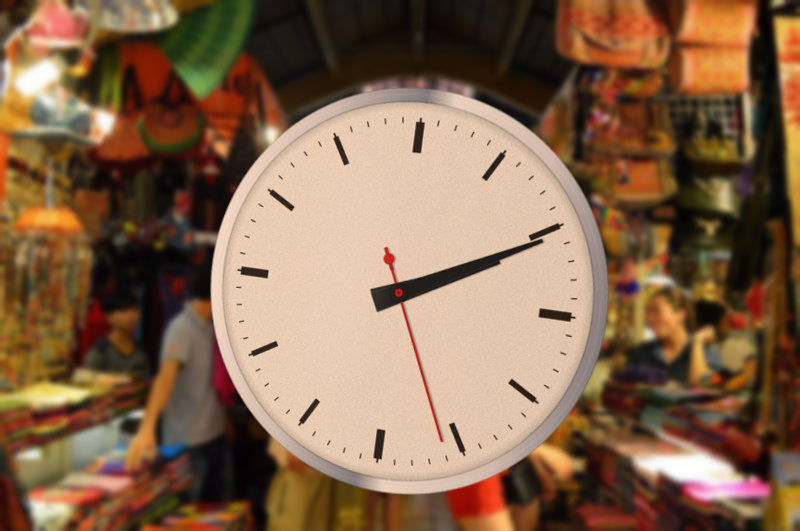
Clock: 2 h 10 min 26 s
